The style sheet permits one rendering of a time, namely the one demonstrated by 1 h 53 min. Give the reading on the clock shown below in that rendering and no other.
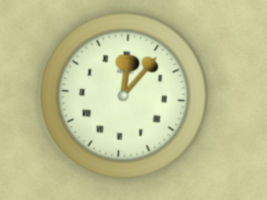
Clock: 12 h 06 min
